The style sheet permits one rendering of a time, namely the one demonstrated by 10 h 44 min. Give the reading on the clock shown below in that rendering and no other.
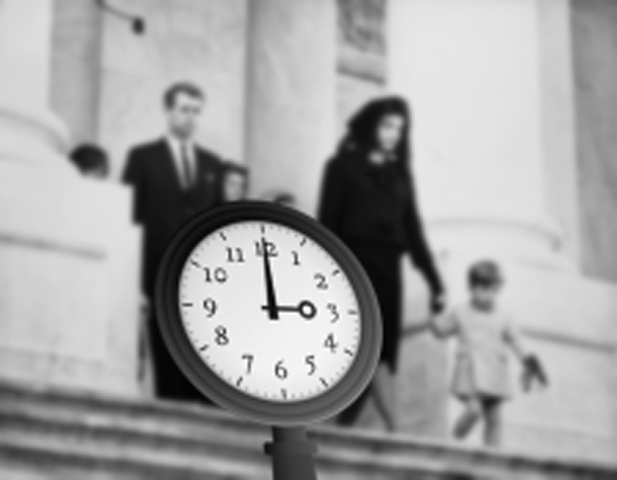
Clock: 3 h 00 min
